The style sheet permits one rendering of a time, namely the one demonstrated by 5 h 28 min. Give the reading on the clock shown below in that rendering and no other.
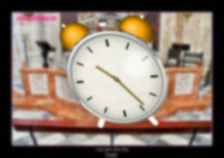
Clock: 10 h 24 min
